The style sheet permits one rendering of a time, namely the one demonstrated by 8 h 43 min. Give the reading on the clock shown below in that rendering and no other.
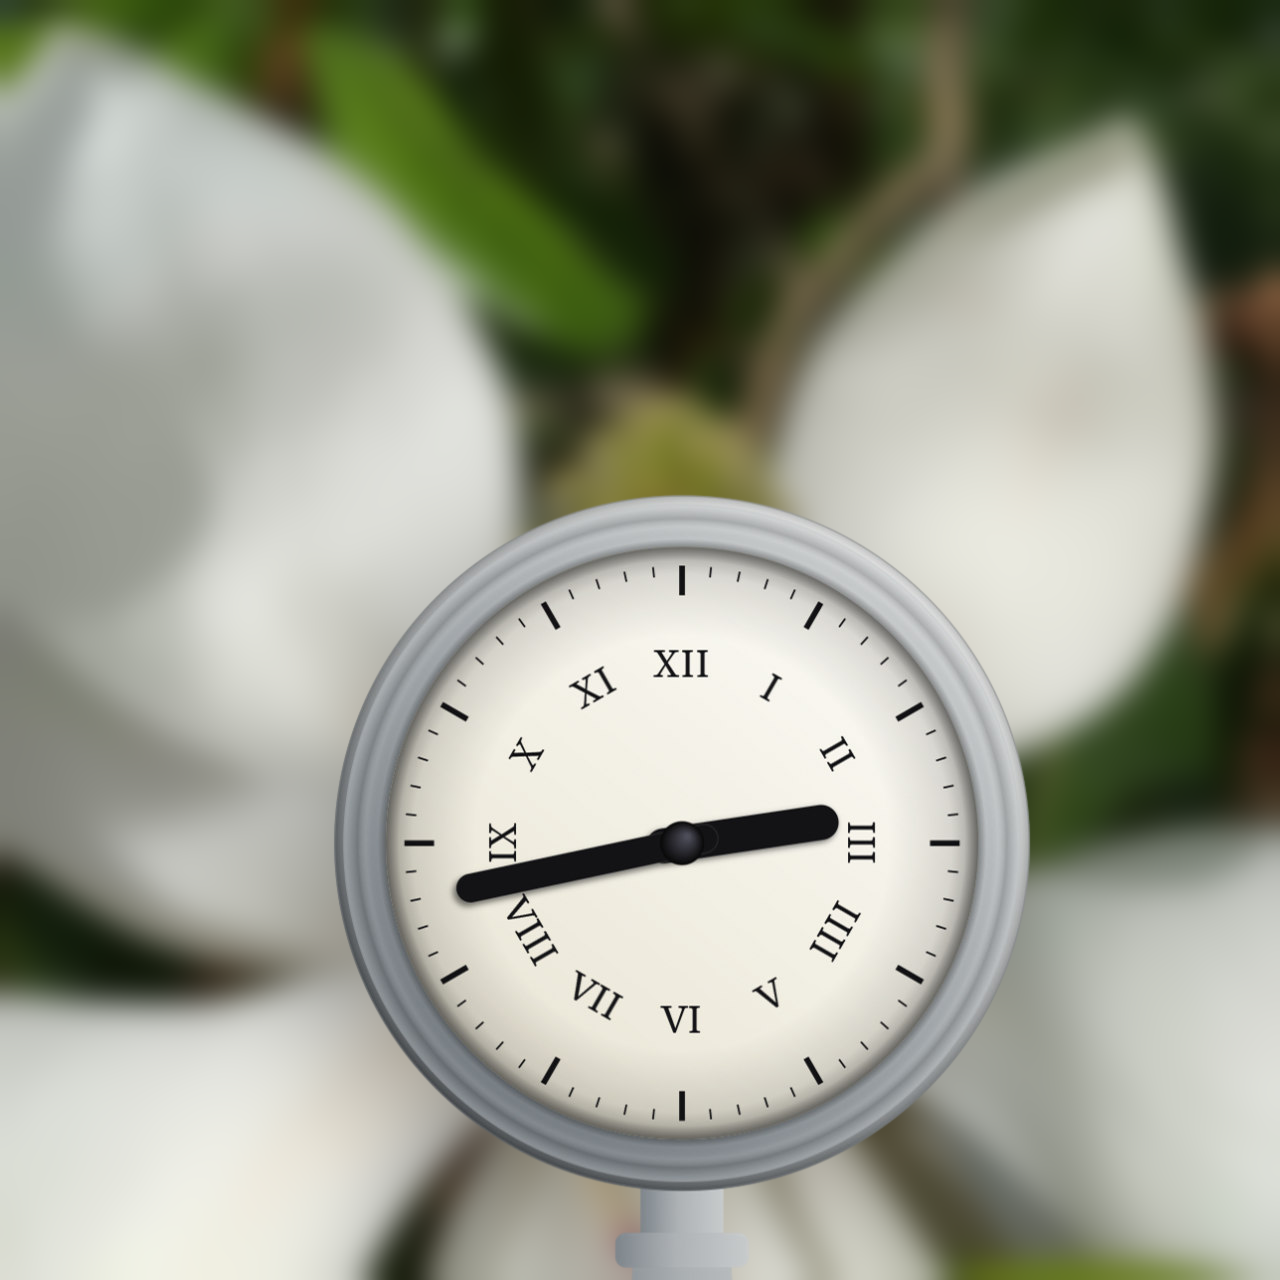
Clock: 2 h 43 min
